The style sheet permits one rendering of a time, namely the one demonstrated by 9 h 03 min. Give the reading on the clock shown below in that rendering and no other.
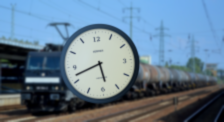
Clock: 5 h 42 min
